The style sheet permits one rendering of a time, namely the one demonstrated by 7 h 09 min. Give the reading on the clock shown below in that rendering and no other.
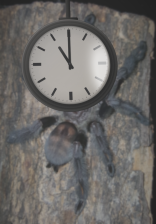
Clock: 11 h 00 min
